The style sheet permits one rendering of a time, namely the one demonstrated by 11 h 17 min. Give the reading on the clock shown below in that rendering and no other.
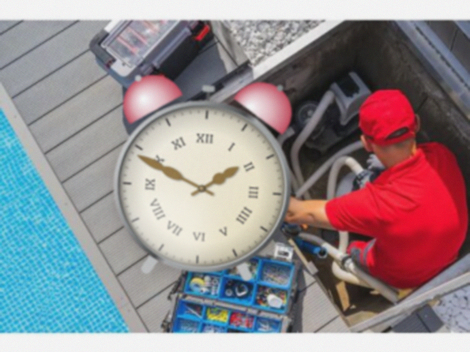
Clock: 1 h 49 min
